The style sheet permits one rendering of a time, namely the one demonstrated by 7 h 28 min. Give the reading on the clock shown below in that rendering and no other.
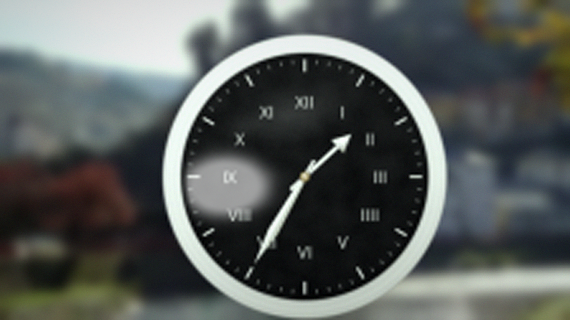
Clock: 1 h 35 min
